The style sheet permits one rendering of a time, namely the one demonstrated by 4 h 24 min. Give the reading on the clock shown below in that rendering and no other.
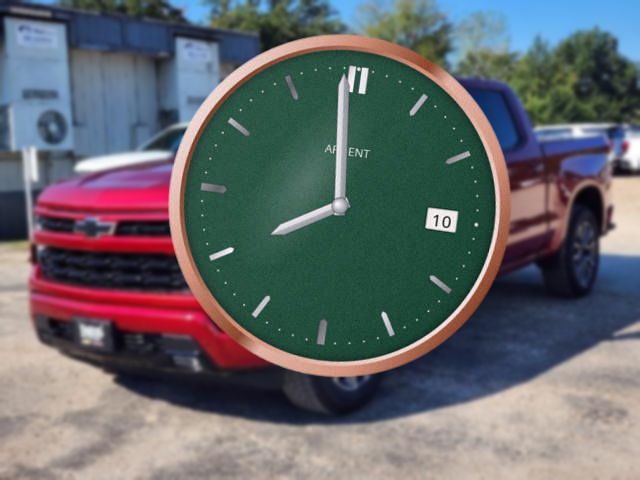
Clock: 7 h 59 min
